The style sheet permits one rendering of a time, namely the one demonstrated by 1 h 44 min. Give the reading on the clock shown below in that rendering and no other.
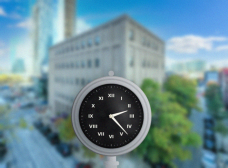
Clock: 2 h 23 min
